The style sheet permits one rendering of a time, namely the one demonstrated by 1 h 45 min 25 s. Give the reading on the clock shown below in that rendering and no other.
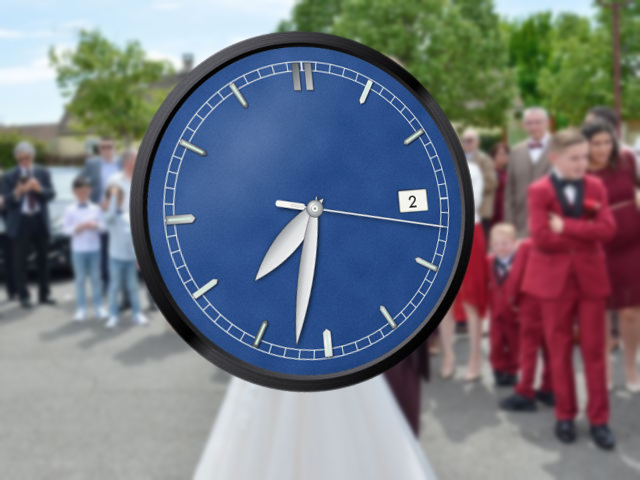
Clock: 7 h 32 min 17 s
